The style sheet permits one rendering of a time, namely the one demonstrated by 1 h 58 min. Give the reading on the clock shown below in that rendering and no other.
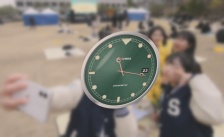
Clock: 11 h 17 min
